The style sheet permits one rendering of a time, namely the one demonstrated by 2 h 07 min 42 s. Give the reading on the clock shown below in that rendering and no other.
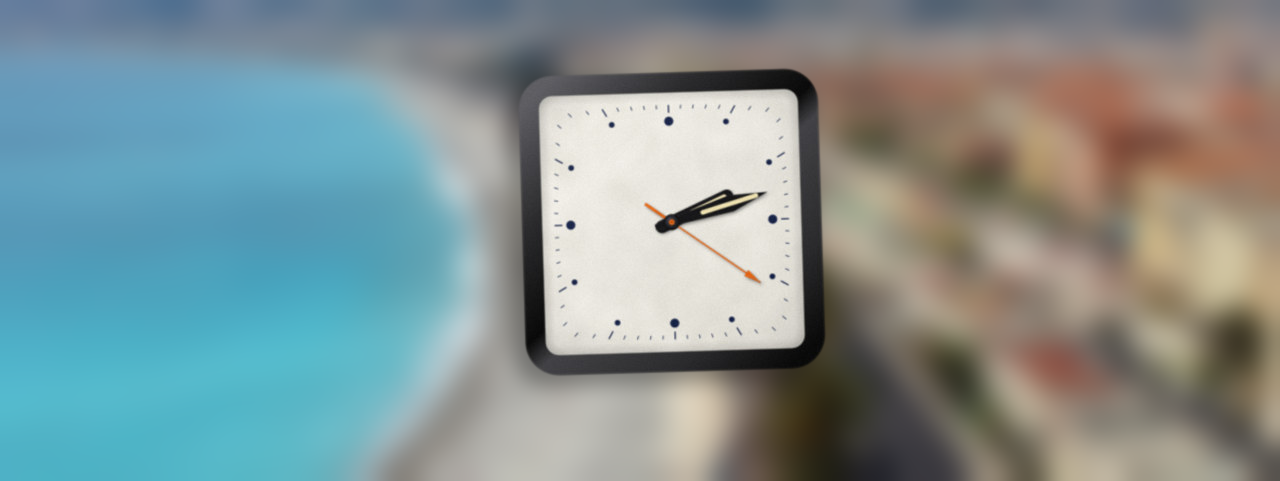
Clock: 2 h 12 min 21 s
